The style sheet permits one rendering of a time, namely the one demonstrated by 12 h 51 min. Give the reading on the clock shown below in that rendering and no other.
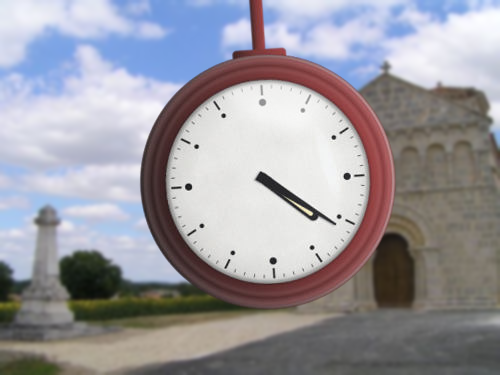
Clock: 4 h 21 min
